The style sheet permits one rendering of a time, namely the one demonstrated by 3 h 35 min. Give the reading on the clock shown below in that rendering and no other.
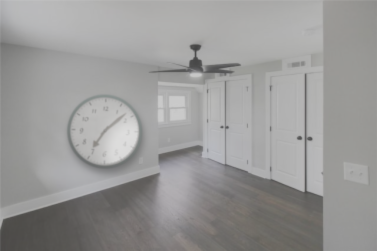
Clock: 7 h 08 min
